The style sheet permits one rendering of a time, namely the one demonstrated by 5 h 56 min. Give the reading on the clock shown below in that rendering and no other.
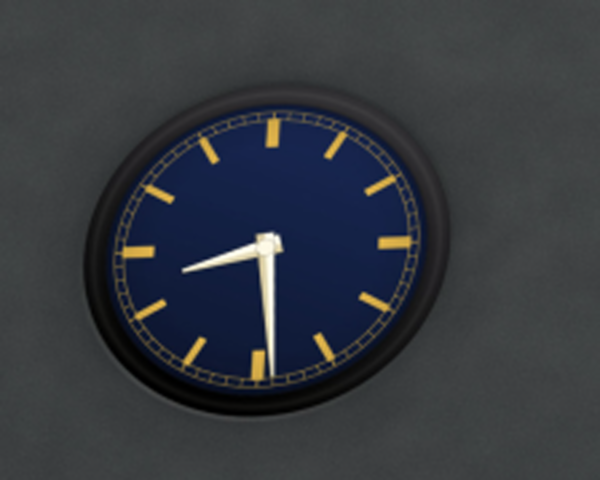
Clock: 8 h 29 min
